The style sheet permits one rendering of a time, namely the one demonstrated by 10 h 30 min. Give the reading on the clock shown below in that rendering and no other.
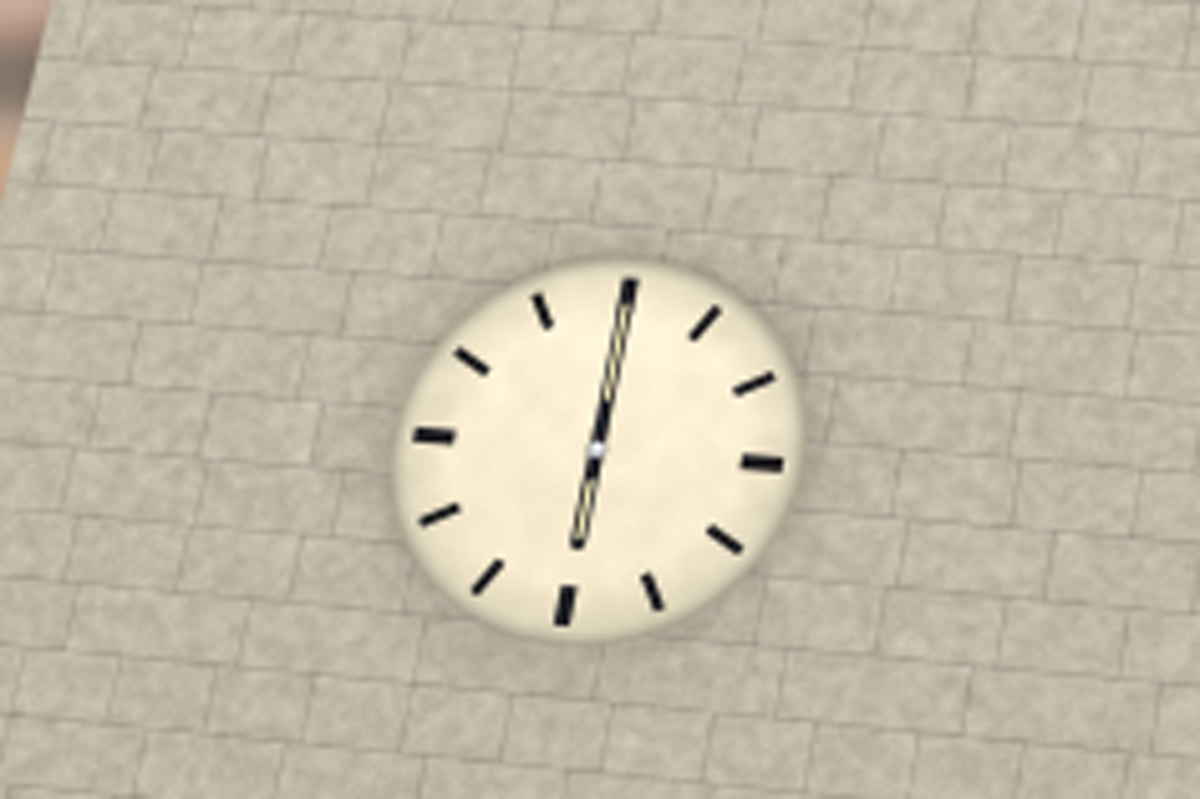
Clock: 6 h 00 min
